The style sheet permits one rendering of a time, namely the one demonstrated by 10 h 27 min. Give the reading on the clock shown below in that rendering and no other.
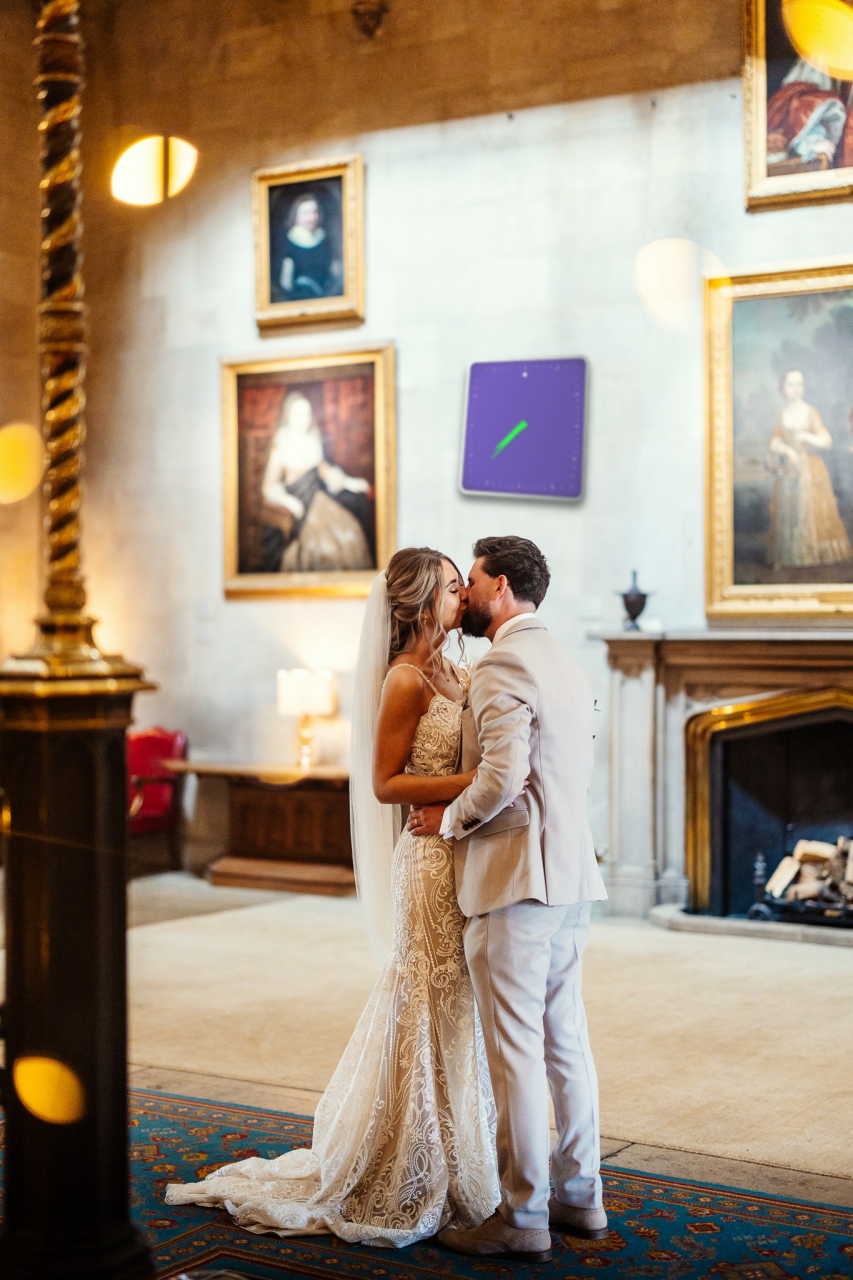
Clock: 7 h 37 min
